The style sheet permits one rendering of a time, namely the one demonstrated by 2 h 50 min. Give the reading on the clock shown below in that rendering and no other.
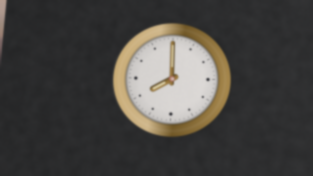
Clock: 8 h 00 min
